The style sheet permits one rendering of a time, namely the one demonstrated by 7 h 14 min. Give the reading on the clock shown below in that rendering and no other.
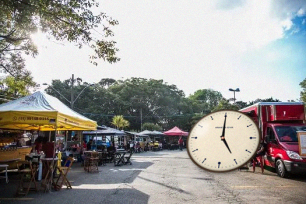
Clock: 5 h 00 min
